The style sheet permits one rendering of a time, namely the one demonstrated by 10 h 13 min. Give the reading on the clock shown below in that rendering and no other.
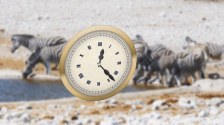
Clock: 12 h 23 min
